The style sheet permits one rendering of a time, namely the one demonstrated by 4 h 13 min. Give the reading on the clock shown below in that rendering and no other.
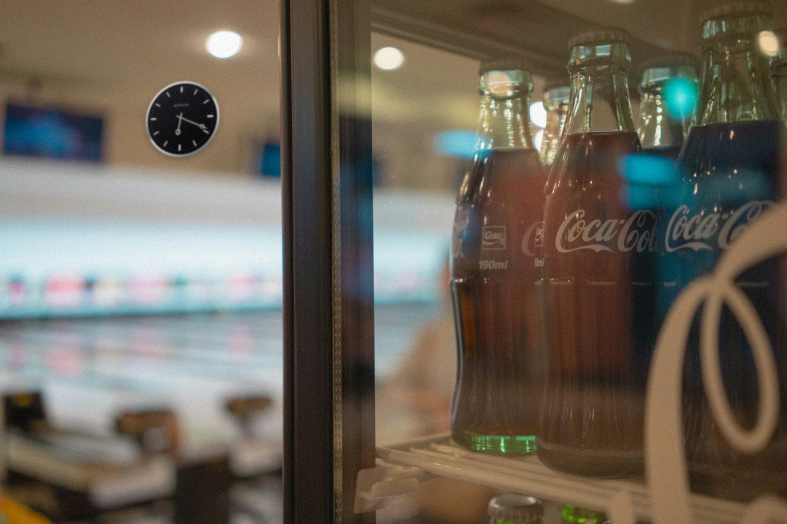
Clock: 6 h 19 min
